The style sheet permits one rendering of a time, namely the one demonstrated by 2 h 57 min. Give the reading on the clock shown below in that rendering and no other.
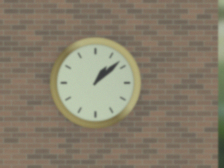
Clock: 1 h 08 min
